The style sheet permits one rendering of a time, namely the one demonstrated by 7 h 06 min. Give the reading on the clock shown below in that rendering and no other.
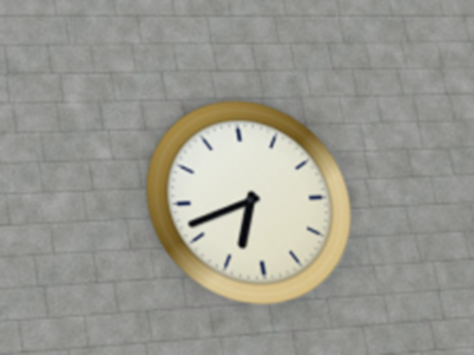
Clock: 6 h 42 min
